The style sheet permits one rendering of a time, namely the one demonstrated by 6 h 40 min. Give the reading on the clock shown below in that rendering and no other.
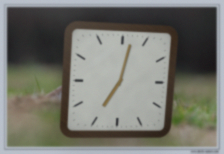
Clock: 7 h 02 min
